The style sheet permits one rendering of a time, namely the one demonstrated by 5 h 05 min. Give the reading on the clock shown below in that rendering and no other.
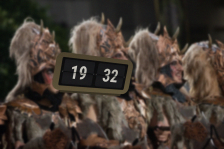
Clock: 19 h 32 min
